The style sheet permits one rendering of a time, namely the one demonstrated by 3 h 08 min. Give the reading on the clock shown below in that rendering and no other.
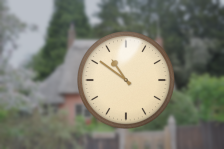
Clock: 10 h 51 min
